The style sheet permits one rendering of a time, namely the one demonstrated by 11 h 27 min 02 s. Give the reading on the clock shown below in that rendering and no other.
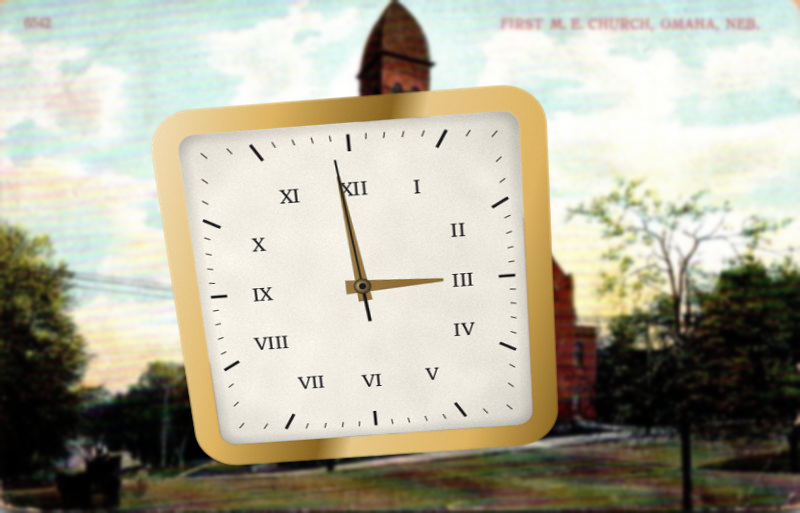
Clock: 2 h 58 min 59 s
